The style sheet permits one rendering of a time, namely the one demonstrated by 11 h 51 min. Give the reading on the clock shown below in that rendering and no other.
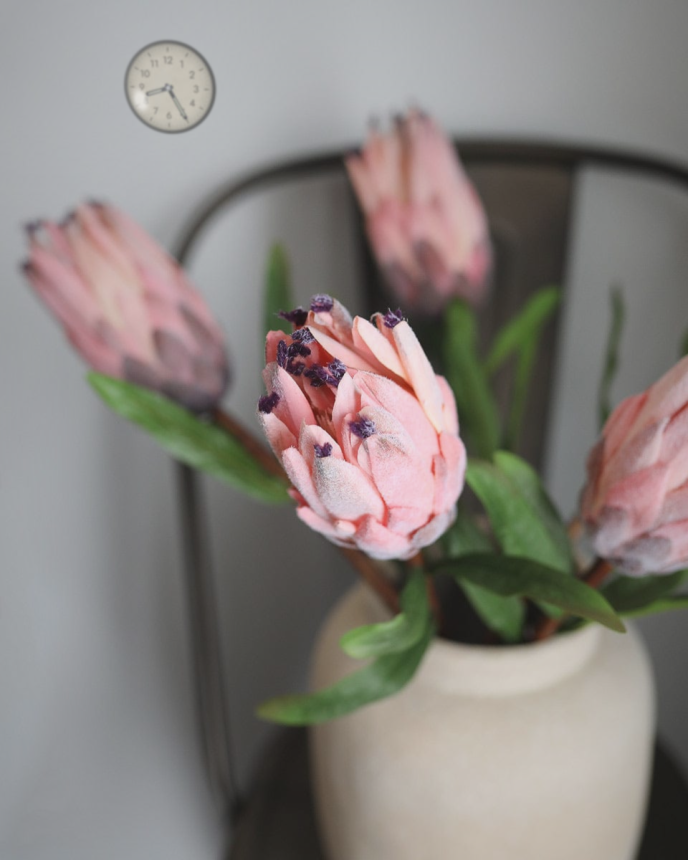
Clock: 8 h 25 min
